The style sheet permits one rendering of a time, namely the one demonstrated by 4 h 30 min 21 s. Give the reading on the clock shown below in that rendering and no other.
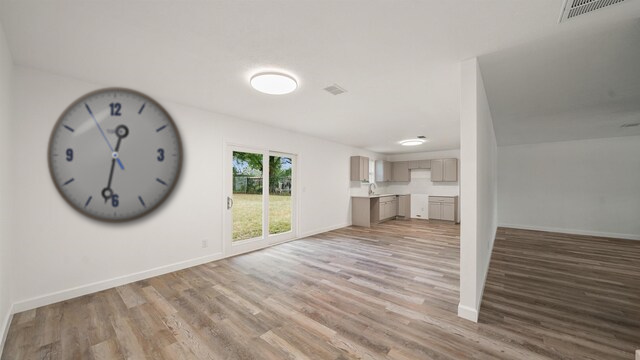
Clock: 12 h 31 min 55 s
